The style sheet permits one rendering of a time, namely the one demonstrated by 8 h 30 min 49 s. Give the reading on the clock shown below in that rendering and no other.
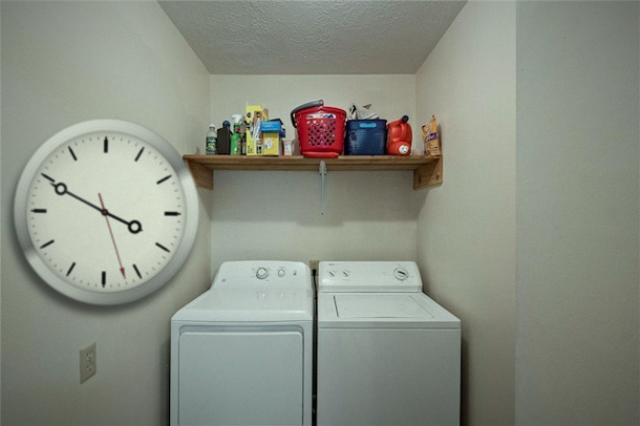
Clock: 3 h 49 min 27 s
